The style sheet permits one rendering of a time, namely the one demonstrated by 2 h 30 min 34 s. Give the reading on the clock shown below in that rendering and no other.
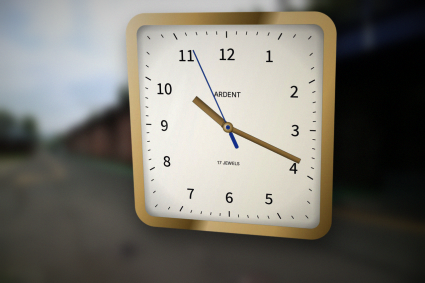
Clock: 10 h 18 min 56 s
